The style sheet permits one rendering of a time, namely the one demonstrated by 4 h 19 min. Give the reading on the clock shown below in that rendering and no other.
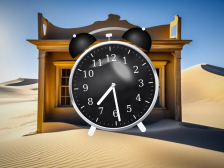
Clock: 7 h 29 min
